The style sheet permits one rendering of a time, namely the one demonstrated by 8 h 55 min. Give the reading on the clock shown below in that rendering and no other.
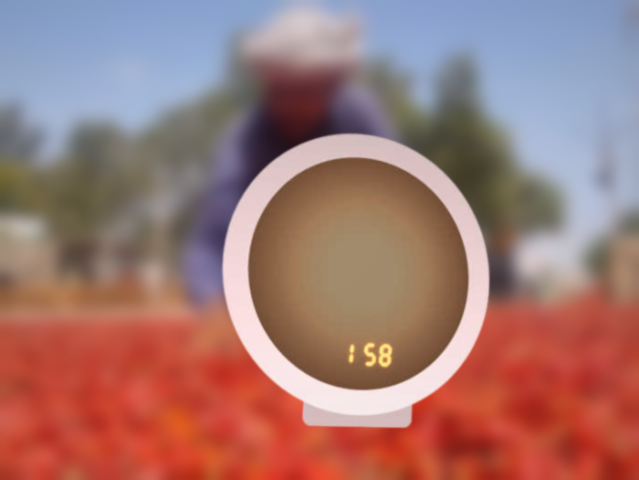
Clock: 1 h 58 min
